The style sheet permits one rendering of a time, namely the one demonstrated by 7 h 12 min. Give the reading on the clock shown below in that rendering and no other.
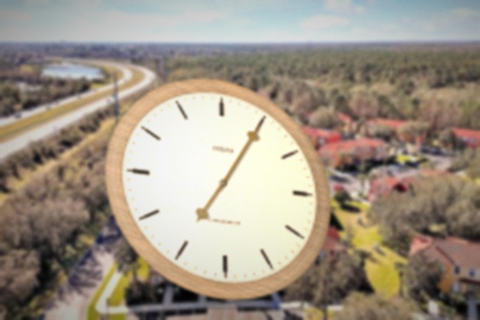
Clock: 7 h 05 min
